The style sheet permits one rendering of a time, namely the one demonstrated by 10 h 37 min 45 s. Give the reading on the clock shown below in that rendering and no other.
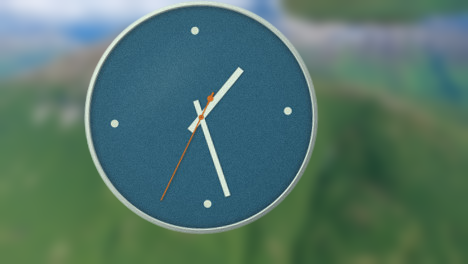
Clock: 1 h 27 min 35 s
